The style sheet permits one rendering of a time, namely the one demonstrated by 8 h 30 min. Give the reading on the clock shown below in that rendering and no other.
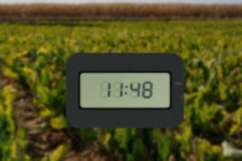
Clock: 11 h 48 min
